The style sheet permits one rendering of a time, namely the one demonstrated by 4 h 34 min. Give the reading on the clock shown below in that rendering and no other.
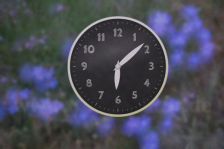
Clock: 6 h 08 min
